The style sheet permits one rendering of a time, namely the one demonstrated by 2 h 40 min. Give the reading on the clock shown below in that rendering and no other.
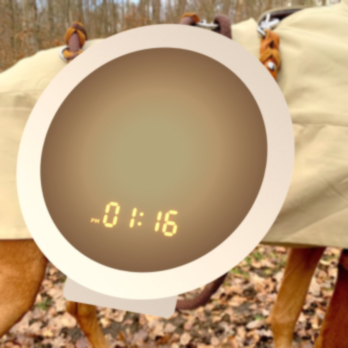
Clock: 1 h 16 min
